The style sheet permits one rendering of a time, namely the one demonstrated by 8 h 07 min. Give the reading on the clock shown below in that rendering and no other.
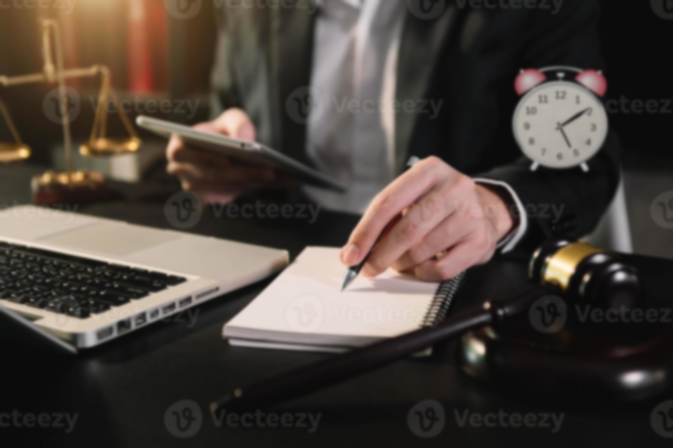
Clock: 5 h 09 min
